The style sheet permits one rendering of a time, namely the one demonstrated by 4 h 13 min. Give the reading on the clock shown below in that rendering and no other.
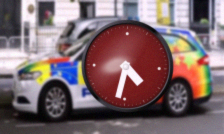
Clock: 4 h 32 min
